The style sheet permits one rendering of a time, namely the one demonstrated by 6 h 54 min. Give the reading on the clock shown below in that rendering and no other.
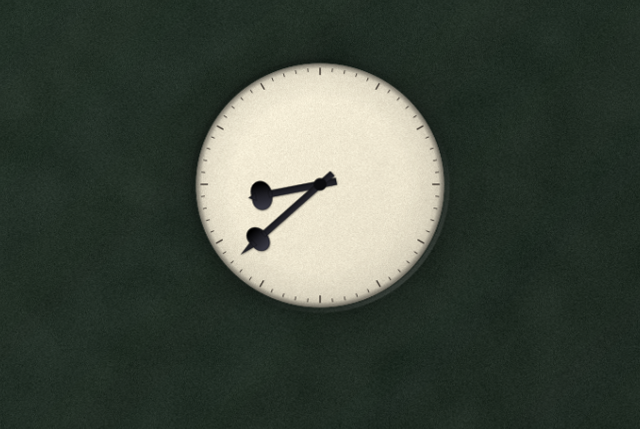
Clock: 8 h 38 min
